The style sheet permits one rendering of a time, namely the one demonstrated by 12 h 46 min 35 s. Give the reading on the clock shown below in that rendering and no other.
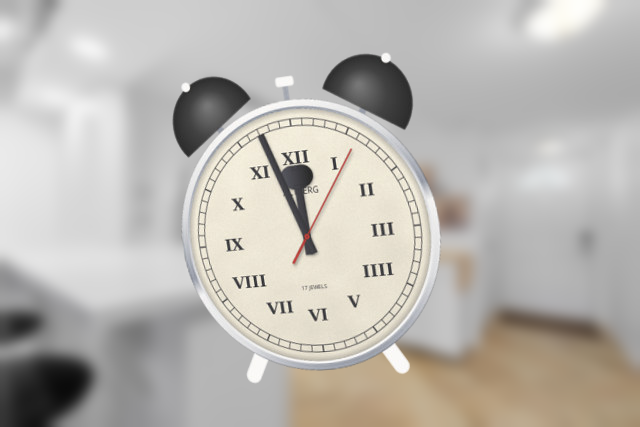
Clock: 11 h 57 min 06 s
